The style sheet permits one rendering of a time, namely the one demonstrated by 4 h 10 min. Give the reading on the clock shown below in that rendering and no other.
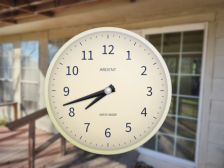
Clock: 7 h 42 min
